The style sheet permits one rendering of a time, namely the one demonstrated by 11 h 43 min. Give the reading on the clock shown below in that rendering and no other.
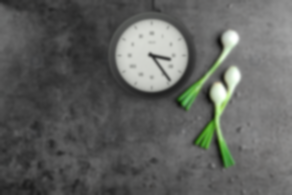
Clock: 3 h 24 min
